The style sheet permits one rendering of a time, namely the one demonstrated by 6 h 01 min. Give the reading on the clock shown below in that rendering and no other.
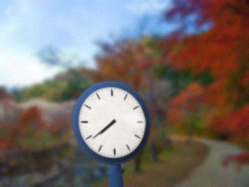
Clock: 7 h 39 min
